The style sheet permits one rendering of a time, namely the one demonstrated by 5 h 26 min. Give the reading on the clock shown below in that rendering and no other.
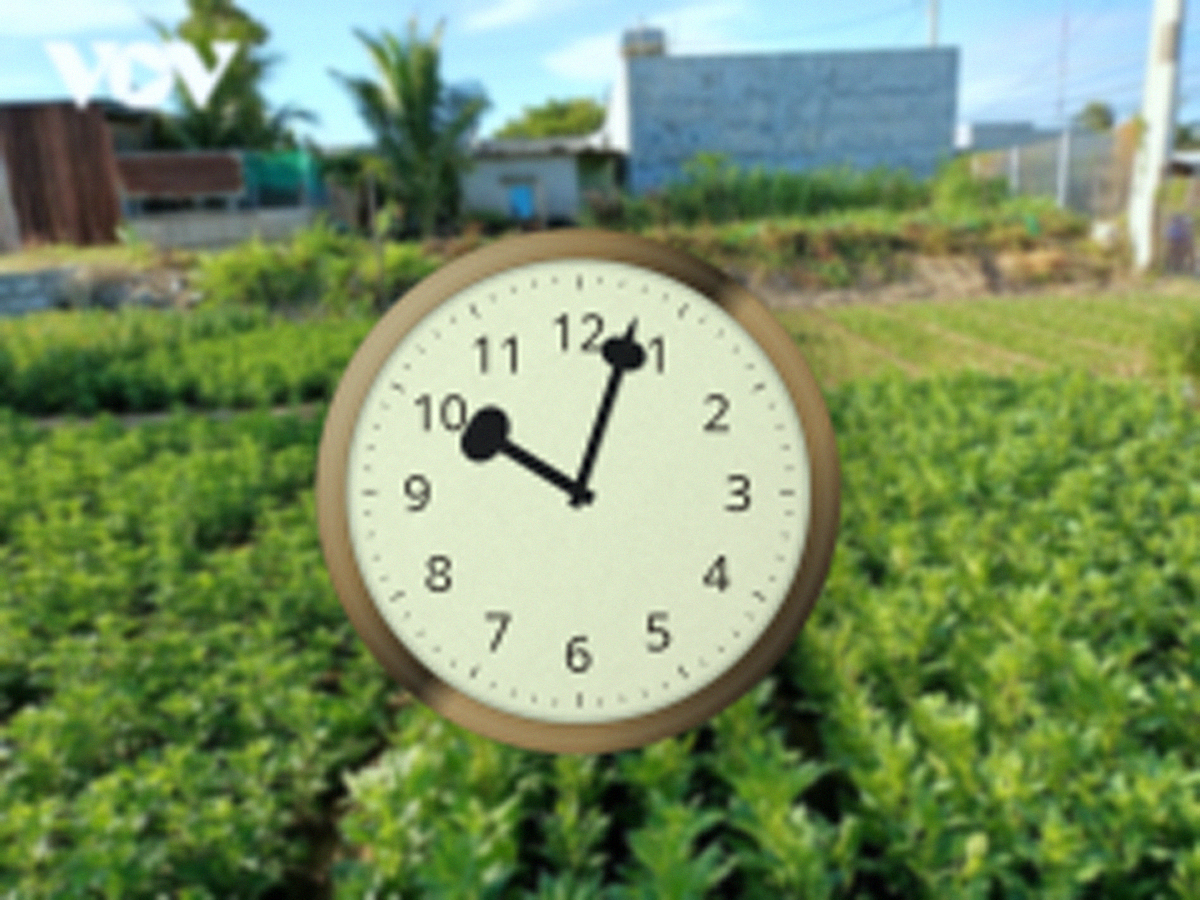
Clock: 10 h 03 min
